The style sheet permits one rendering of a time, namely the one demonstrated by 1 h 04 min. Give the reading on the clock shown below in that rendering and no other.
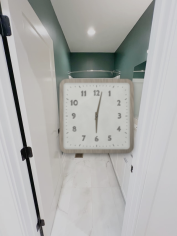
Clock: 6 h 02 min
